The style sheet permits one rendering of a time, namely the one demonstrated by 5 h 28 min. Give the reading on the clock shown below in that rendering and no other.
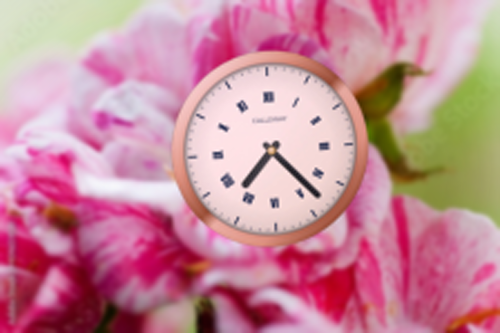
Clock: 7 h 23 min
